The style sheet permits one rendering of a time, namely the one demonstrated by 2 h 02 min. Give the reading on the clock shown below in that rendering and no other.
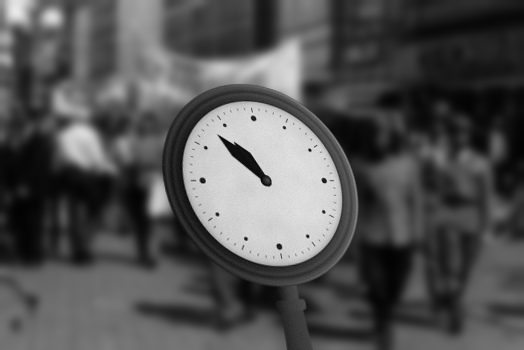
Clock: 10 h 53 min
